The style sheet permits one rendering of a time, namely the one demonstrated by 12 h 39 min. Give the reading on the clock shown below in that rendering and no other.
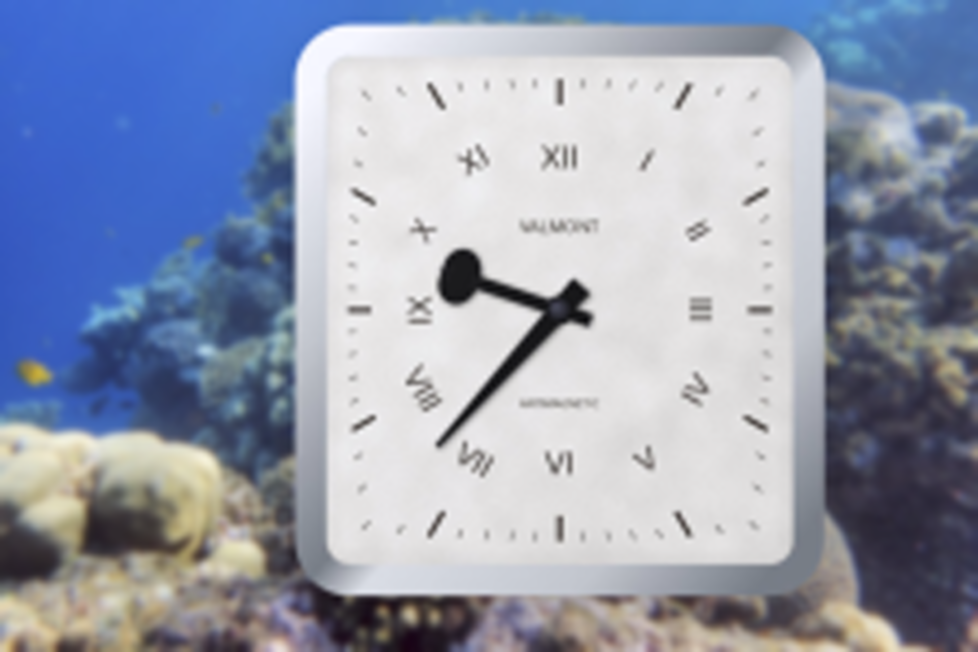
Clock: 9 h 37 min
